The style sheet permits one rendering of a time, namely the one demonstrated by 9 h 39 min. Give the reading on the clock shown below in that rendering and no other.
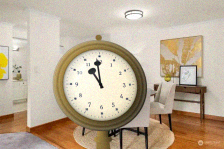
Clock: 10 h 59 min
